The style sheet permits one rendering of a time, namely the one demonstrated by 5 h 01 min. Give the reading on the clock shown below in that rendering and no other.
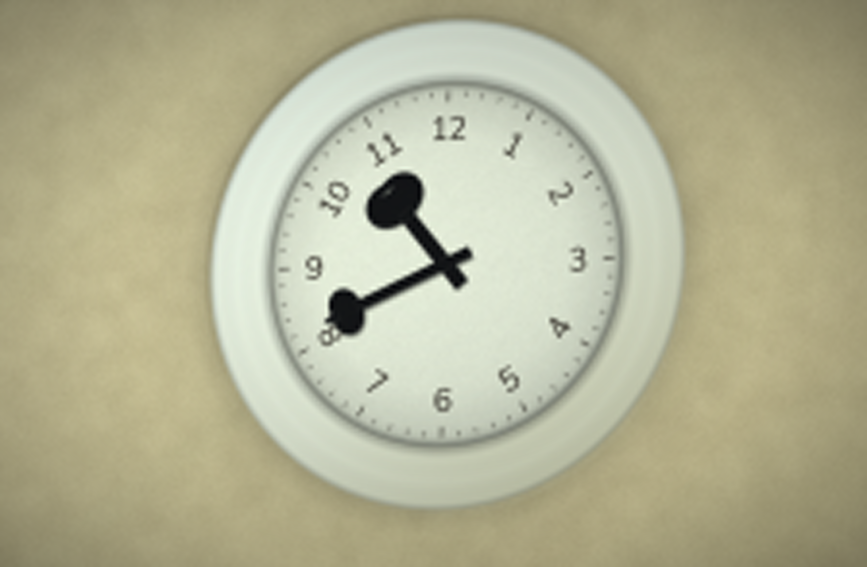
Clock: 10 h 41 min
